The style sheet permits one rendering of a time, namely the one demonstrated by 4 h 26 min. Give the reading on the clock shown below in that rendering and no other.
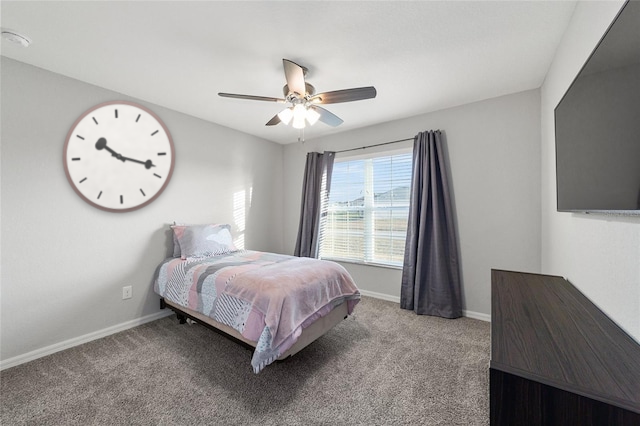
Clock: 10 h 18 min
